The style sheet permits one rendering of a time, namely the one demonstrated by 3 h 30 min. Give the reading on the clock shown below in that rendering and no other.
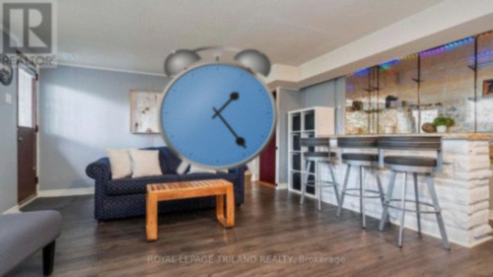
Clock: 1 h 24 min
